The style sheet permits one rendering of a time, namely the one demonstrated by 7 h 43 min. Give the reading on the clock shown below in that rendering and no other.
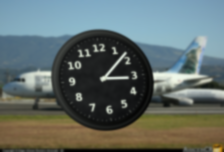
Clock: 3 h 08 min
